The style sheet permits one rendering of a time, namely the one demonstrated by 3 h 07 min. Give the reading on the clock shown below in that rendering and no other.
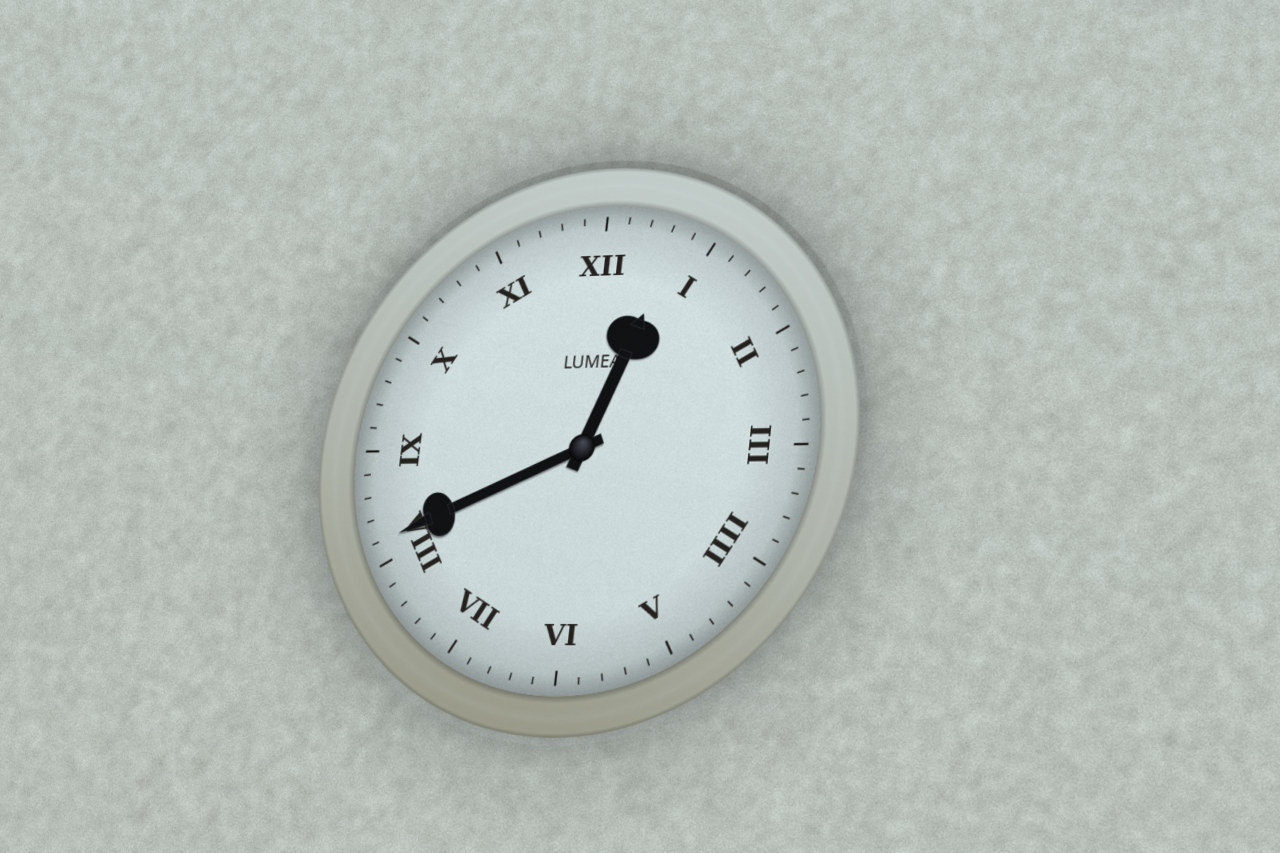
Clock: 12 h 41 min
